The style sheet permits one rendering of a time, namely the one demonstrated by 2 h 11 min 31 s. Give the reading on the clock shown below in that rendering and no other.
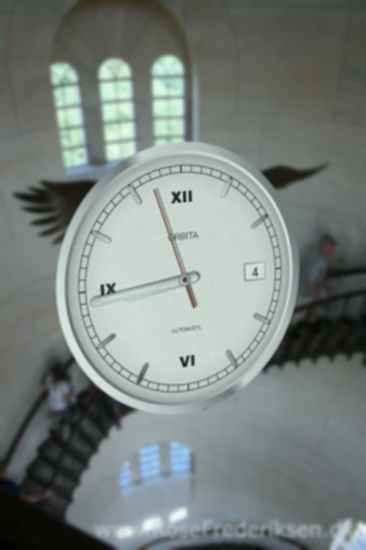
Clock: 8 h 43 min 57 s
